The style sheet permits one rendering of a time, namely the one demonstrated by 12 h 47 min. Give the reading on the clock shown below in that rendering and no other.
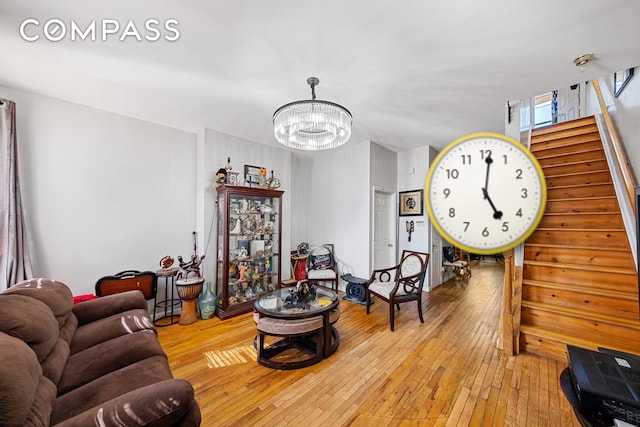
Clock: 5 h 01 min
